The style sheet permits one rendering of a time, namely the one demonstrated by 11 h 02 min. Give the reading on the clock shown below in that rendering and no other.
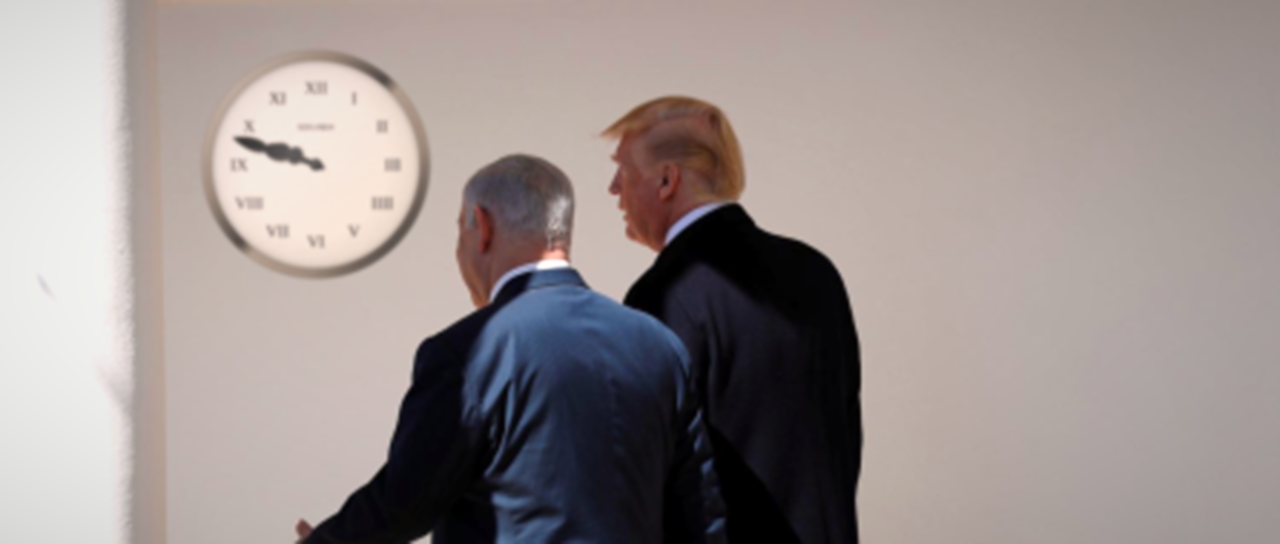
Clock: 9 h 48 min
